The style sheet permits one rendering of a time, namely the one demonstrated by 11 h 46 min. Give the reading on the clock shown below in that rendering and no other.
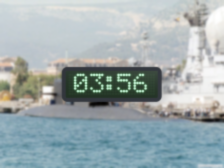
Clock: 3 h 56 min
